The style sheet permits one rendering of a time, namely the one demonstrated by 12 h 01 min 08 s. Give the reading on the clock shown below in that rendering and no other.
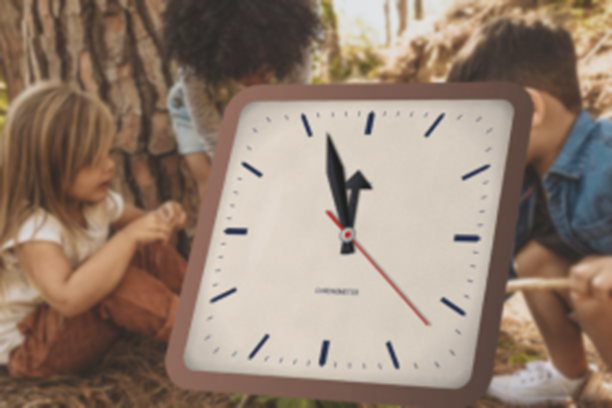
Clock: 11 h 56 min 22 s
